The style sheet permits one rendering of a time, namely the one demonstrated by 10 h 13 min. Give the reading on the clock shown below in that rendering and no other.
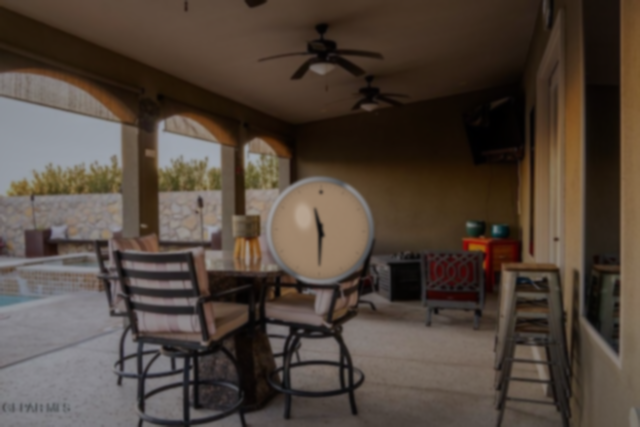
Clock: 11 h 30 min
